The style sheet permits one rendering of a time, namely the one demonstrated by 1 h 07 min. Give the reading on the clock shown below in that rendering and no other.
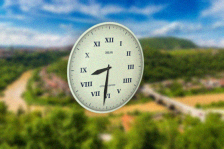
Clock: 8 h 31 min
